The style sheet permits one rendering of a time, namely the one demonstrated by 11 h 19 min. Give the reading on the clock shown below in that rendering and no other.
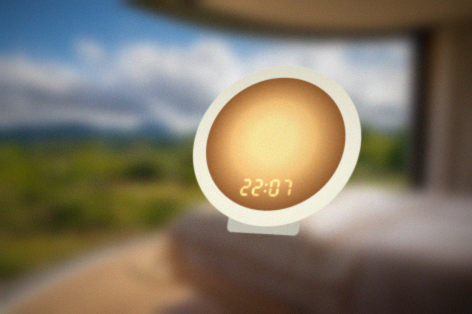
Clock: 22 h 07 min
